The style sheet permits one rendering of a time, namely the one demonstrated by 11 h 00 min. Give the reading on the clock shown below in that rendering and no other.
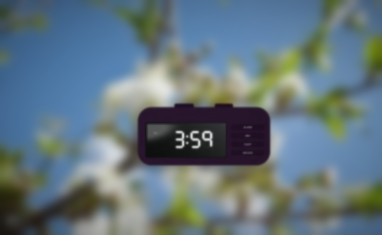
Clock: 3 h 59 min
